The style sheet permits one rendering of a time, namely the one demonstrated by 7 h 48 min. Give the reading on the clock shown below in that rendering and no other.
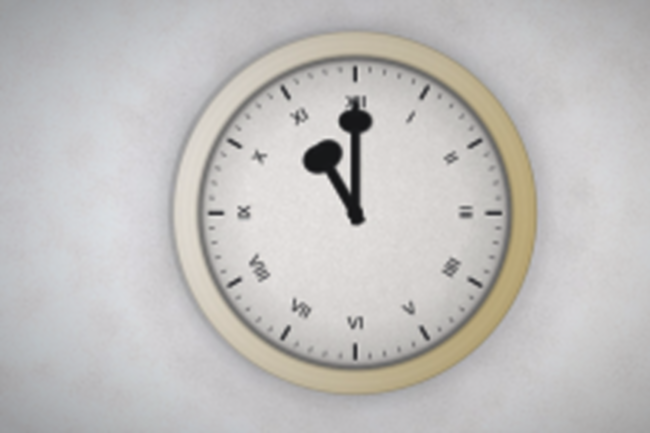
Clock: 11 h 00 min
